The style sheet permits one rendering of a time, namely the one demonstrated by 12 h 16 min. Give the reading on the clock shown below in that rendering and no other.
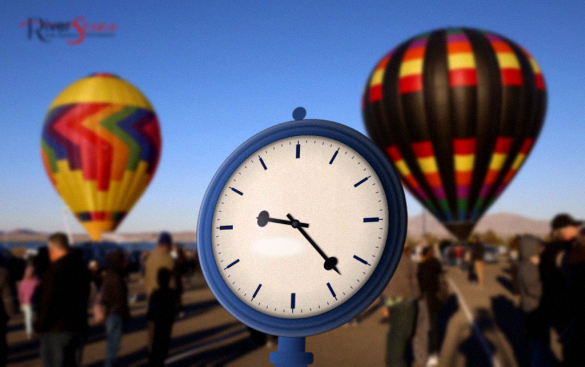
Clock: 9 h 23 min
